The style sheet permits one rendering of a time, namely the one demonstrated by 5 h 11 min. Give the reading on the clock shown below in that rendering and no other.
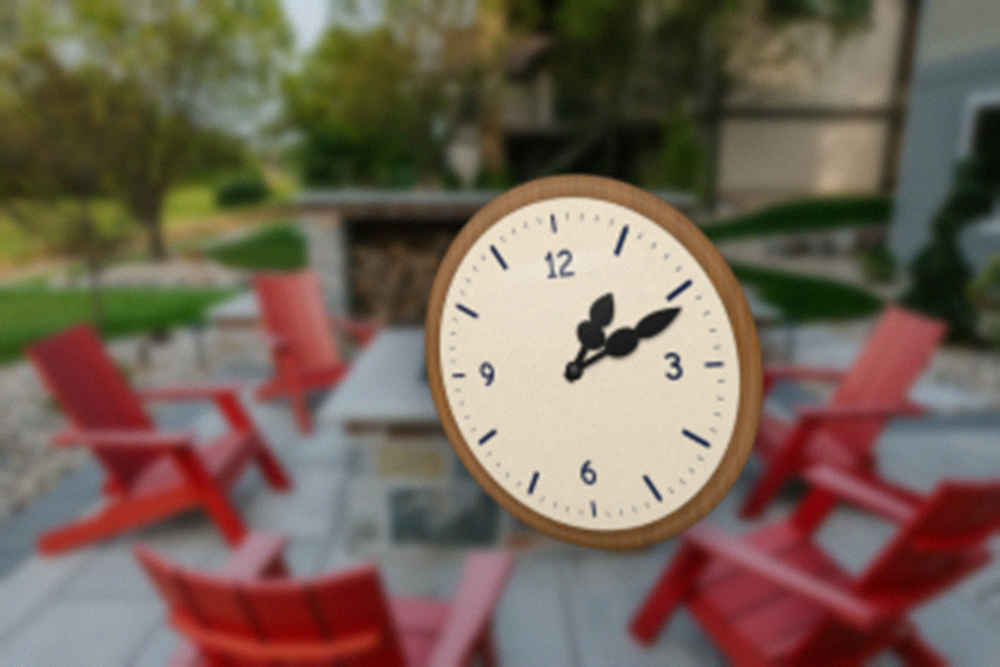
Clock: 1 h 11 min
